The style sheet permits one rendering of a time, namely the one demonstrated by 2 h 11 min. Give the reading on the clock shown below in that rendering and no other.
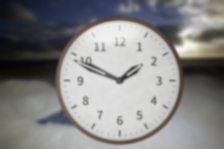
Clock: 1 h 49 min
